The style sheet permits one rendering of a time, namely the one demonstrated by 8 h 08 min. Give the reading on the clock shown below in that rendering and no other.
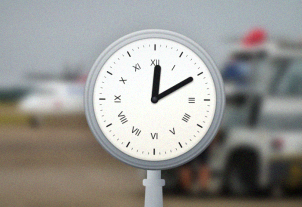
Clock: 12 h 10 min
